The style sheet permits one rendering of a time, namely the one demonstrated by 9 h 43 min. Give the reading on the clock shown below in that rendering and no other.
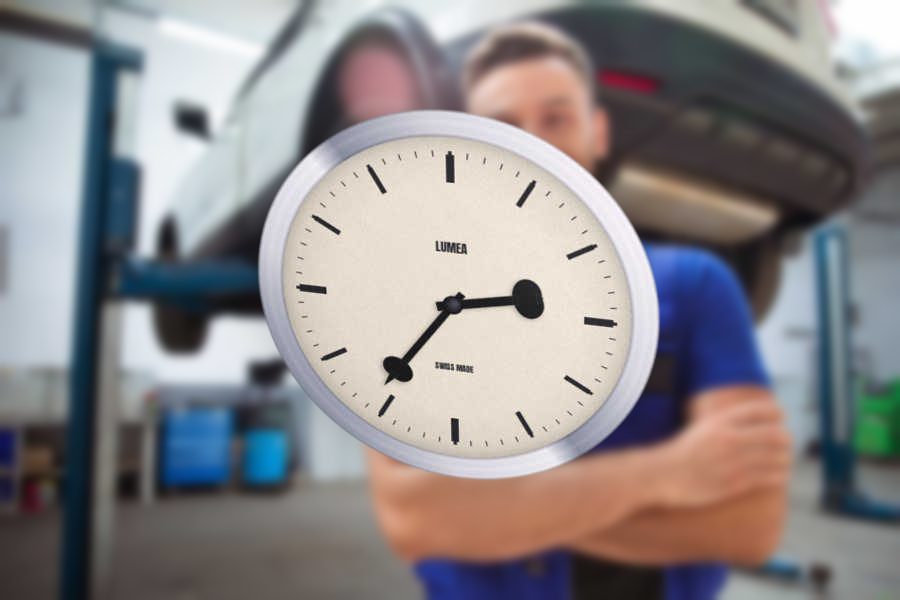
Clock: 2 h 36 min
